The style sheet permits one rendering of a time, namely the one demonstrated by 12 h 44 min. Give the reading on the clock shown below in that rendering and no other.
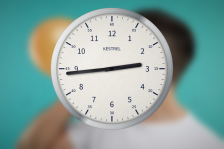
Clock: 2 h 44 min
